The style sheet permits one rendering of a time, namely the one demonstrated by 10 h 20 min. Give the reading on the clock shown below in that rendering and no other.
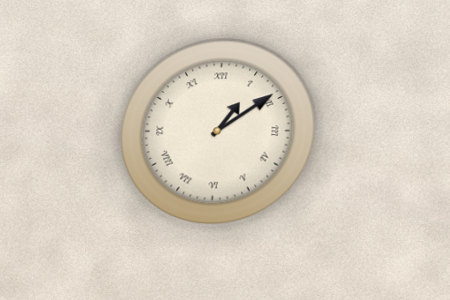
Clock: 1 h 09 min
